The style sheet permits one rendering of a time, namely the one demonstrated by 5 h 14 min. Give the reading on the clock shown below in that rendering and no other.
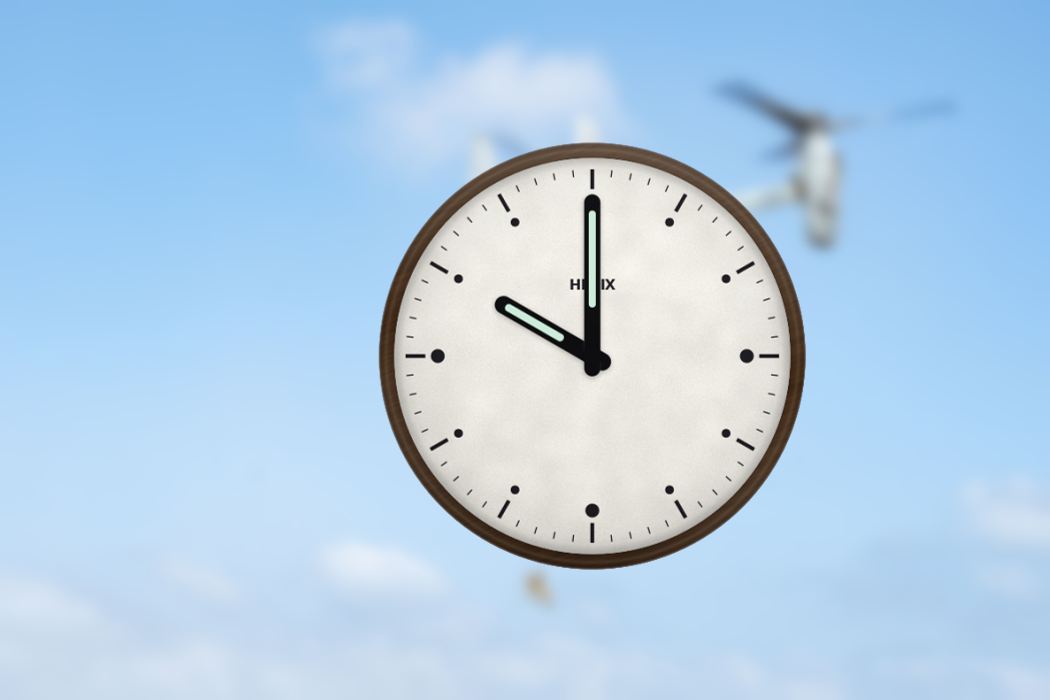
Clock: 10 h 00 min
